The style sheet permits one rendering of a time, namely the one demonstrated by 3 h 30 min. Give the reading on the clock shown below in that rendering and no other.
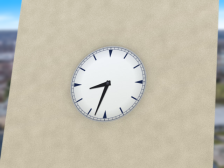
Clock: 8 h 33 min
